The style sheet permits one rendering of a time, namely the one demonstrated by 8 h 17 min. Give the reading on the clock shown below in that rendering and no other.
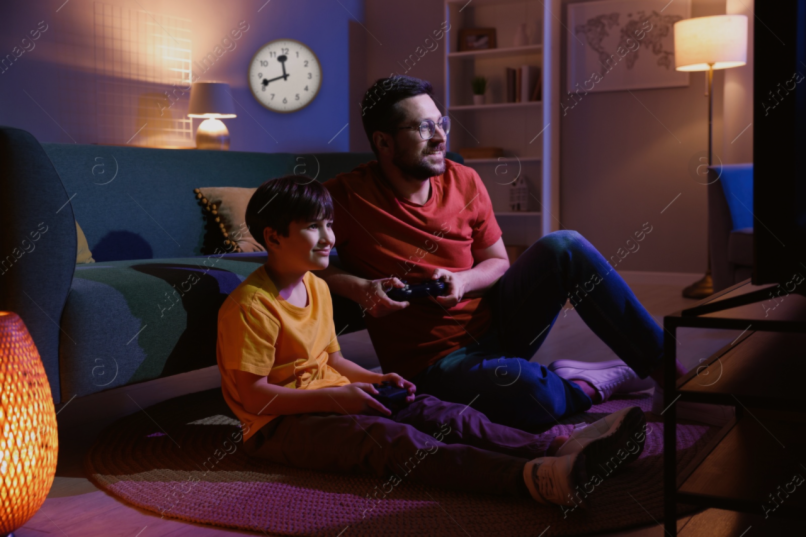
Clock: 11 h 42 min
